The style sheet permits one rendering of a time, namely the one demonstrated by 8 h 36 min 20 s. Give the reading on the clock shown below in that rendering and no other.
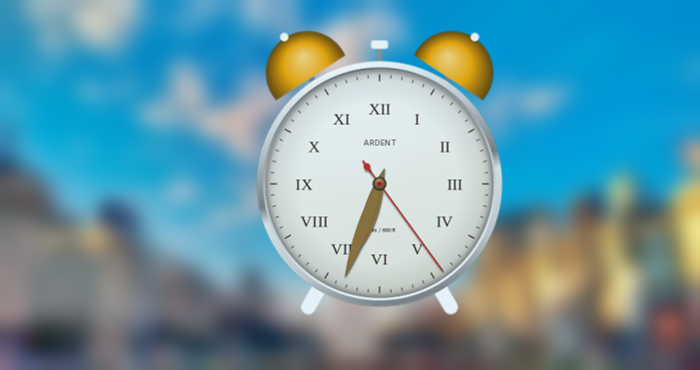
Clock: 6 h 33 min 24 s
